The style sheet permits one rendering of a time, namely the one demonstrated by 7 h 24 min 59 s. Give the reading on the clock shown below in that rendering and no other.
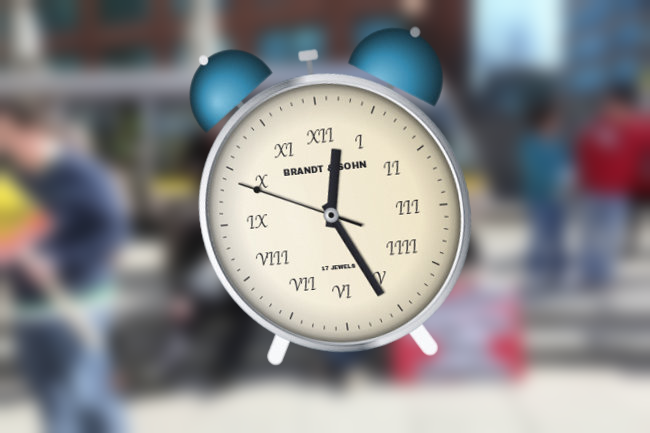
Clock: 12 h 25 min 49 s
